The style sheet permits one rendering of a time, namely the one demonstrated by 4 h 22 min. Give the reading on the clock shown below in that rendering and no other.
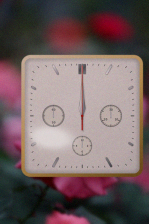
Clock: 12 h 00 min
